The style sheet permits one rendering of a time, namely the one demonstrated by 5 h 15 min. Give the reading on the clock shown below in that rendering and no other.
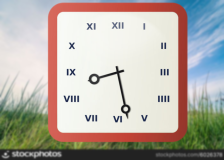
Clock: 8 h 28 min
